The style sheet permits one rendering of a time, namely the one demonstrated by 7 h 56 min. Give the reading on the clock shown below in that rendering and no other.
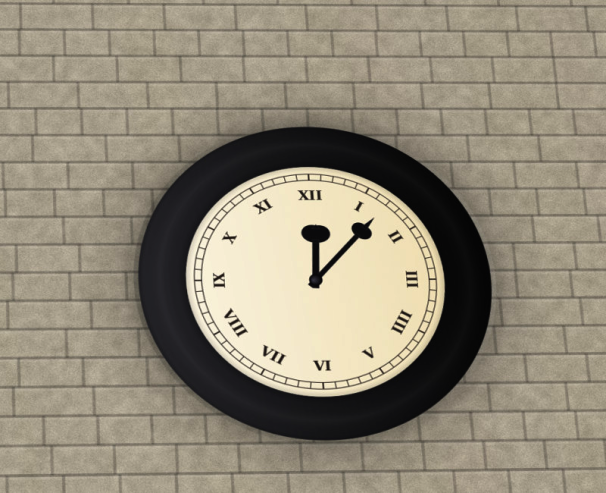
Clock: 12 h 07 min
